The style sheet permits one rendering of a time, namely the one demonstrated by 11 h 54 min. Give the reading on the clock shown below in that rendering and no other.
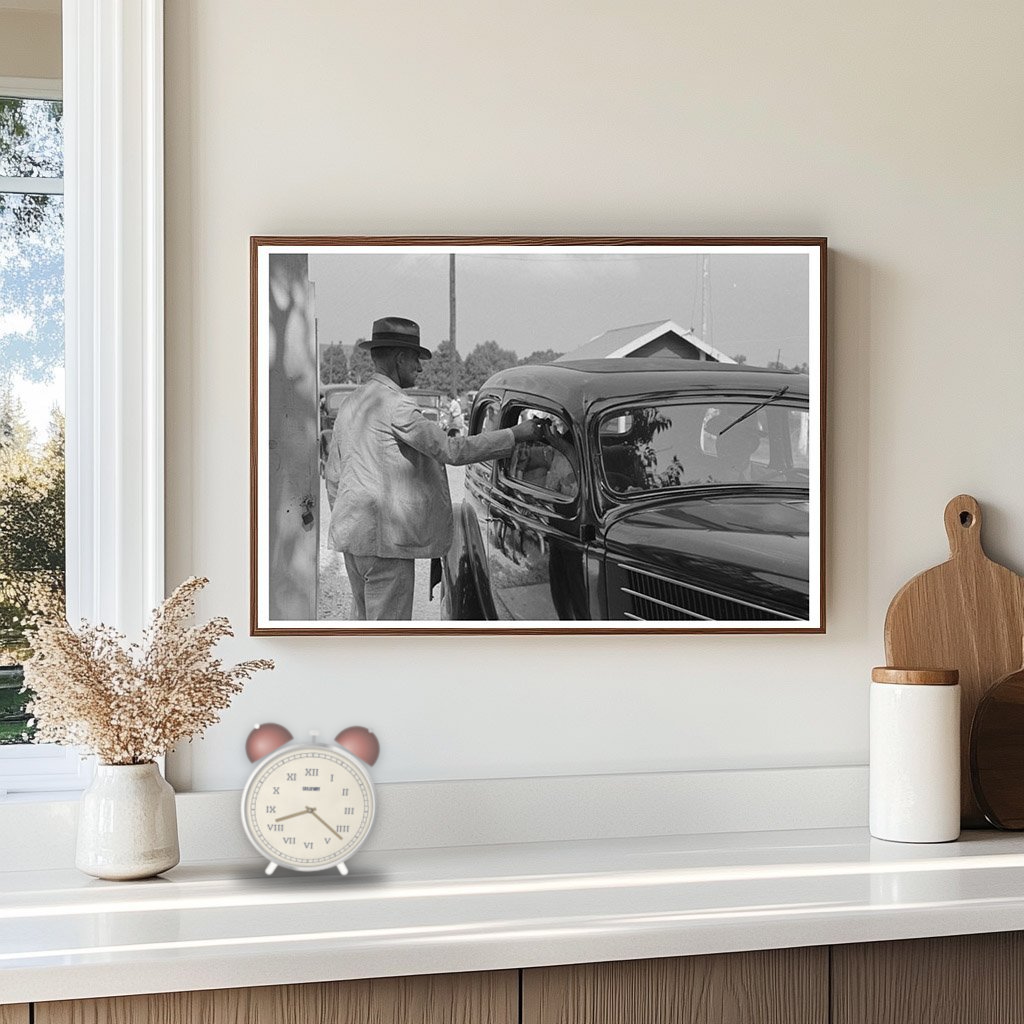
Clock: 8 h 22 min
